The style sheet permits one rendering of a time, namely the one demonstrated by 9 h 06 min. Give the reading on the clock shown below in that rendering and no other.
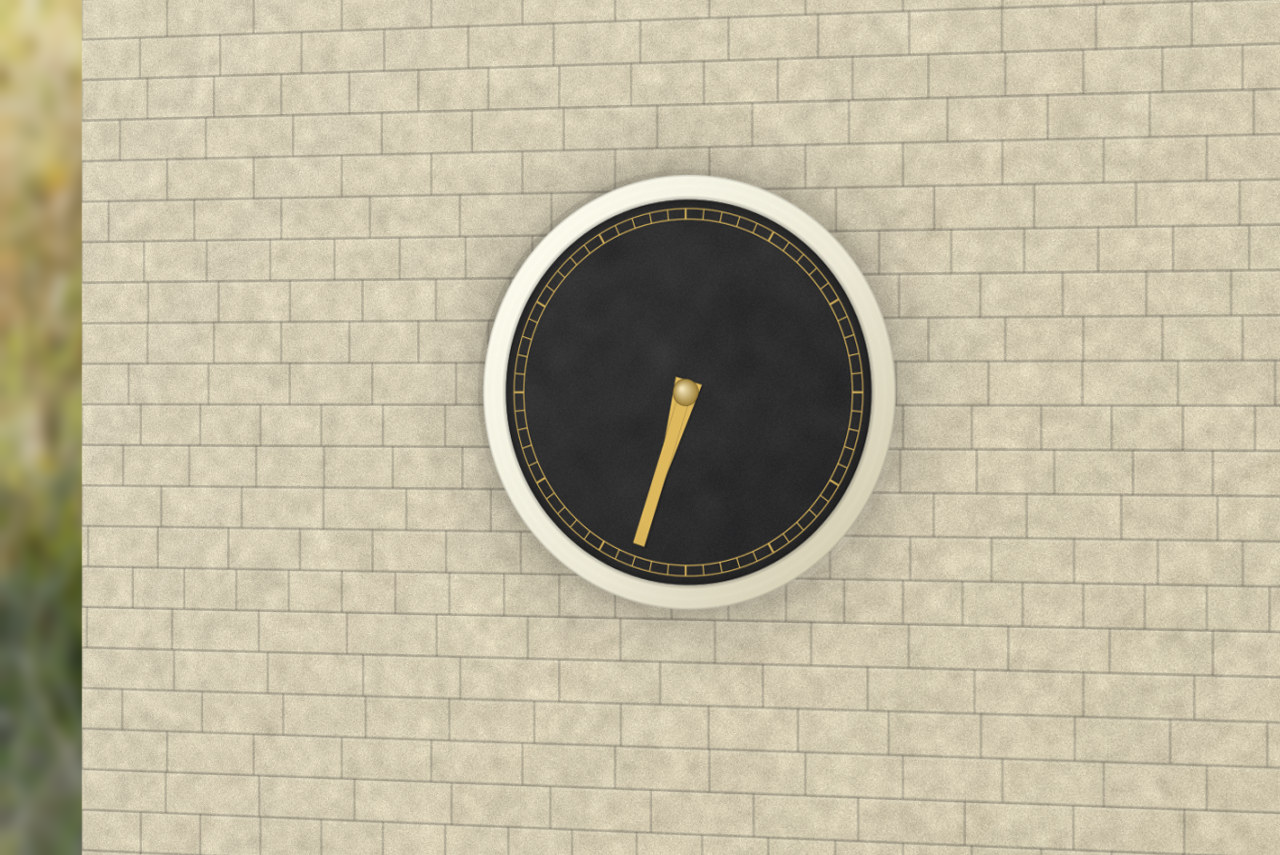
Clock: 6 h 33 min
